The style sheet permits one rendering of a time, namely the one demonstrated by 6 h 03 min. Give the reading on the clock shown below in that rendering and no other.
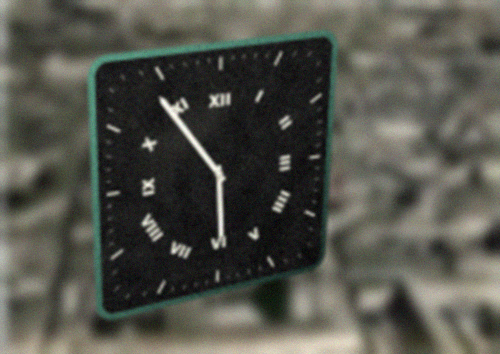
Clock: 5 h 54 min
